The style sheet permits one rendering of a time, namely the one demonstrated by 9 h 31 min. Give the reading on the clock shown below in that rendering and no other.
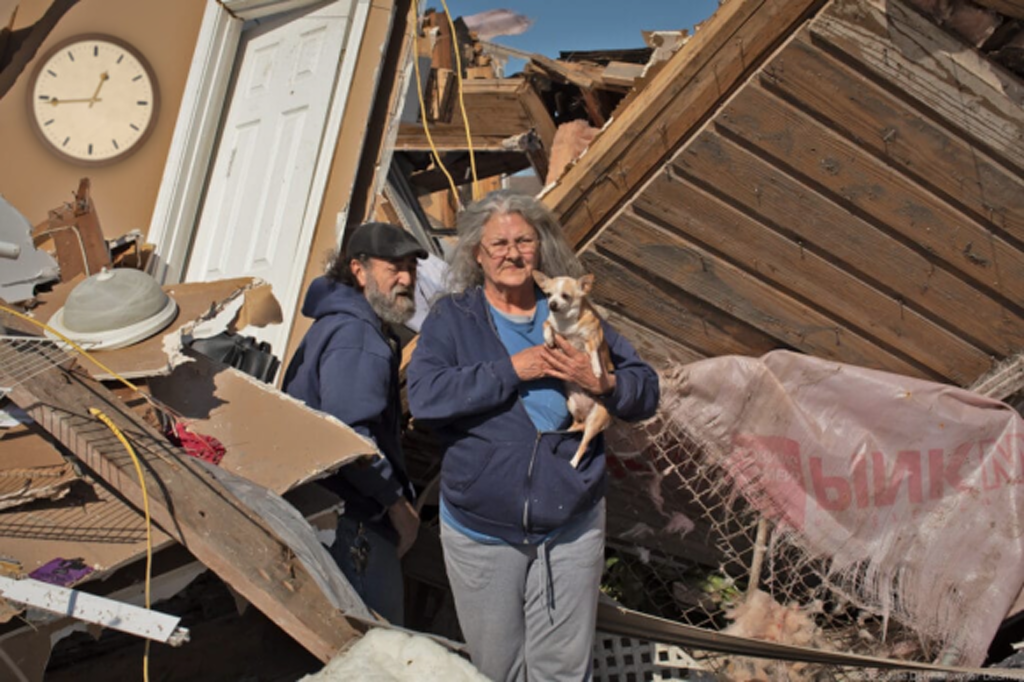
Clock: 12 h 44 min
